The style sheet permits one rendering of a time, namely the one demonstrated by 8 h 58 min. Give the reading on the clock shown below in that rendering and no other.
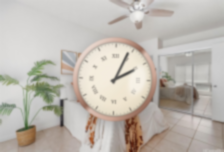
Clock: 2 h 04 min
